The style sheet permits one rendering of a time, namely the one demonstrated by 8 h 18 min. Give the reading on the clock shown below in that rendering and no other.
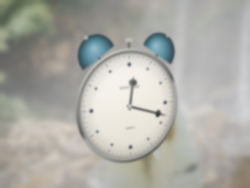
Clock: 12 h 18 min
